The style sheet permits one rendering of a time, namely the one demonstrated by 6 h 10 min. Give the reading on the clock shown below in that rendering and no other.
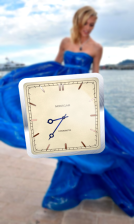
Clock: 8 h 36 min
